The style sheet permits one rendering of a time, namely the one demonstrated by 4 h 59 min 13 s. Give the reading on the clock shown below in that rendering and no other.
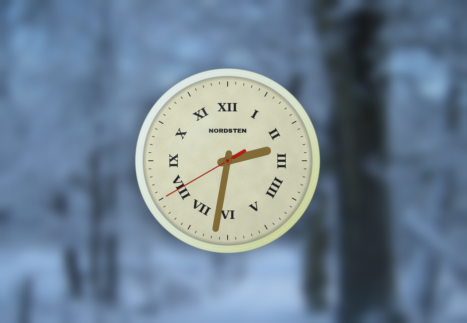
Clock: 2 h 31 min 40 s
